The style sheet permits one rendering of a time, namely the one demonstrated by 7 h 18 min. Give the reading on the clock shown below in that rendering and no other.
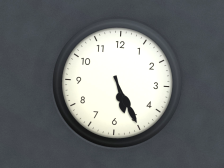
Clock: 5 h 25 min
